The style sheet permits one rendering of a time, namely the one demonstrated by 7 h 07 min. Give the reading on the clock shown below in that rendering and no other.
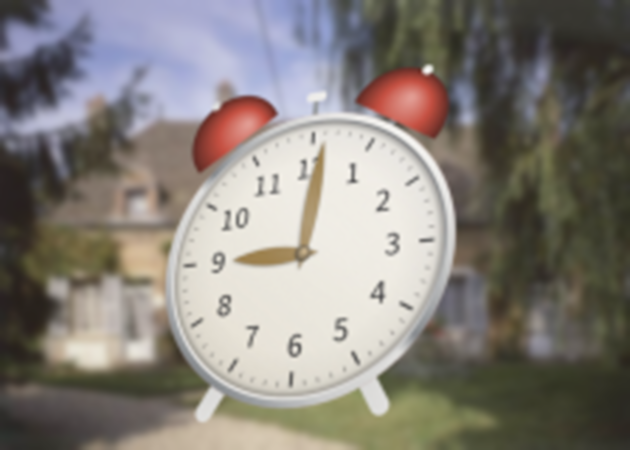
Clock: 9 h 01 min
